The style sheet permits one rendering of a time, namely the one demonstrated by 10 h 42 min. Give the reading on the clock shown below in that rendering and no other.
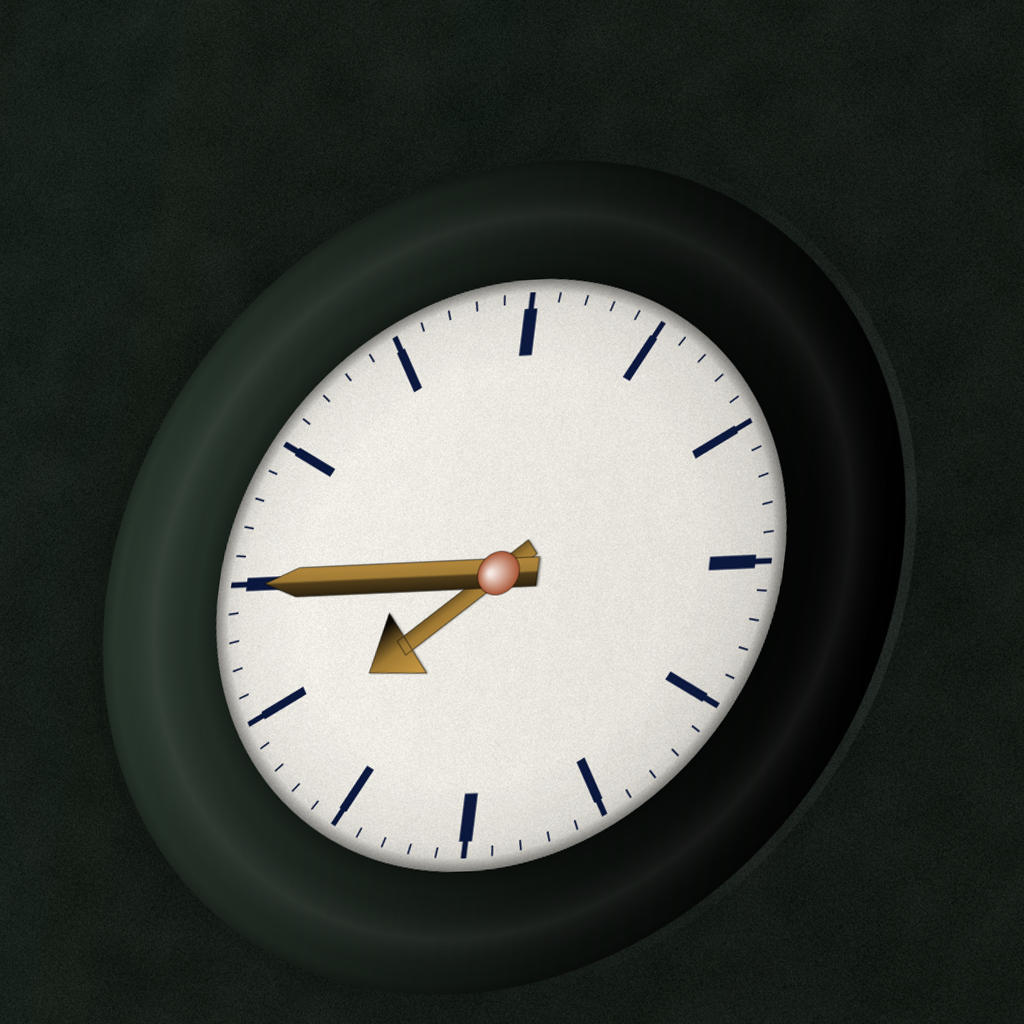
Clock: 7 h 45 min
